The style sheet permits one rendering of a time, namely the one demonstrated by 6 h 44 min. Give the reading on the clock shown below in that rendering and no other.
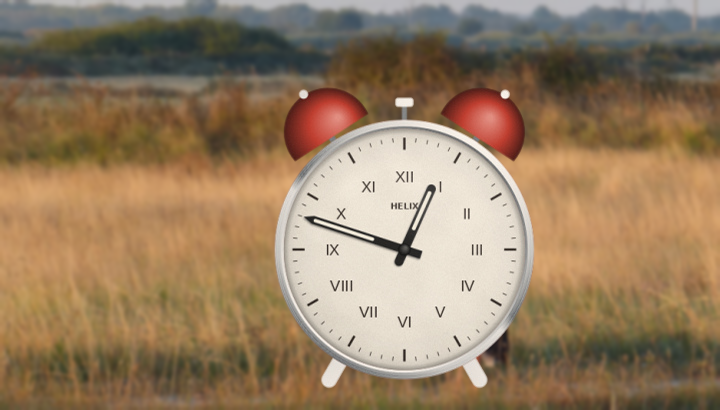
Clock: 12 h 48 min
